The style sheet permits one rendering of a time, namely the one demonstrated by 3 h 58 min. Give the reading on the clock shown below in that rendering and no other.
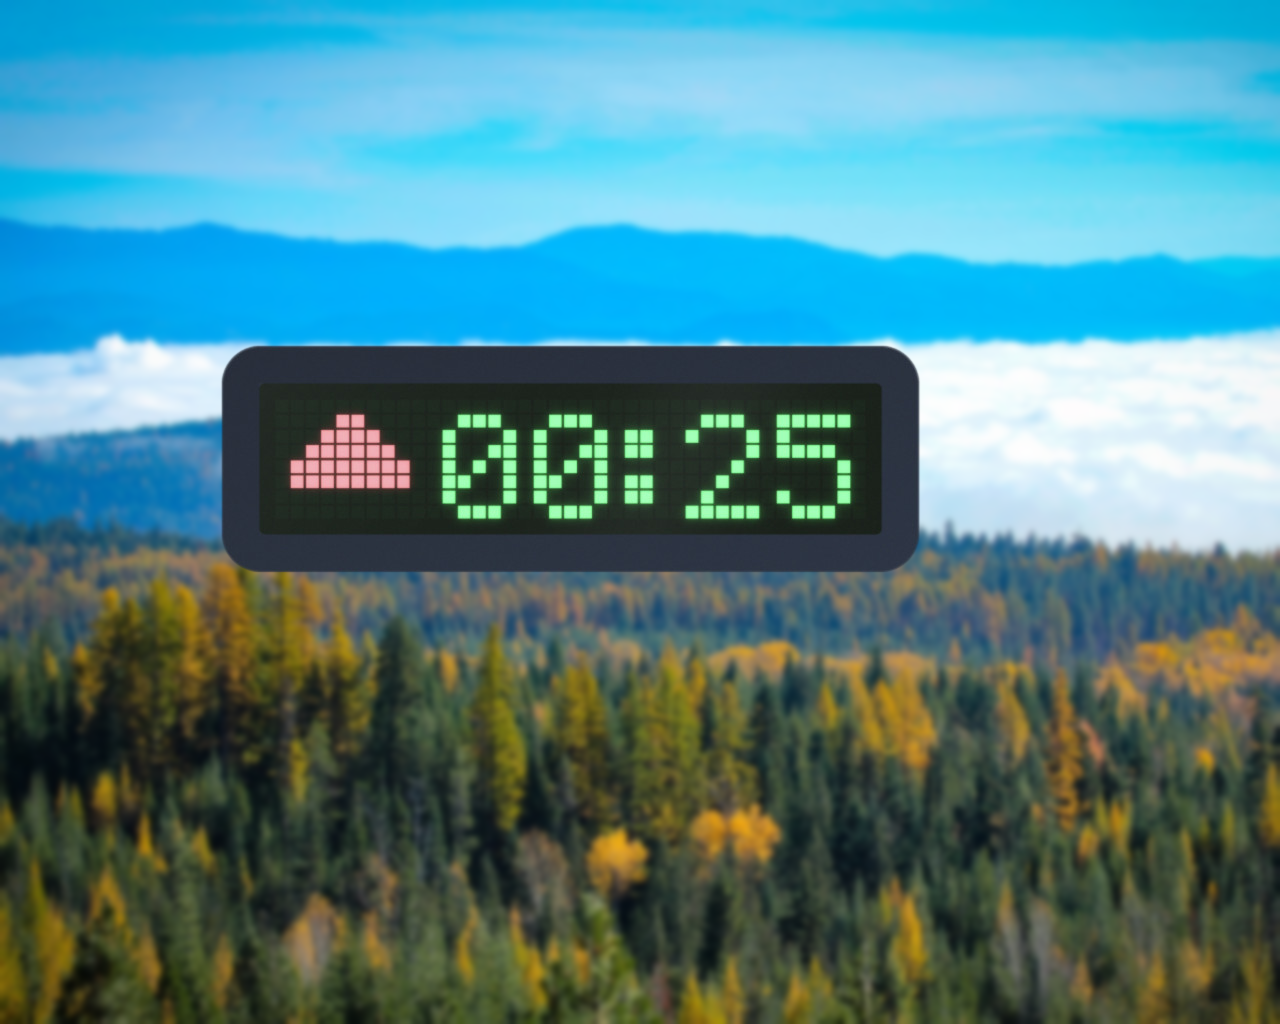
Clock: 0 h 25 min
